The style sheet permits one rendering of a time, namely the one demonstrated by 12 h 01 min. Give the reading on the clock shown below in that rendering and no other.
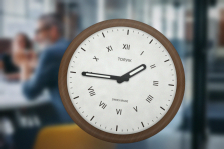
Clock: 1 h 45 min
